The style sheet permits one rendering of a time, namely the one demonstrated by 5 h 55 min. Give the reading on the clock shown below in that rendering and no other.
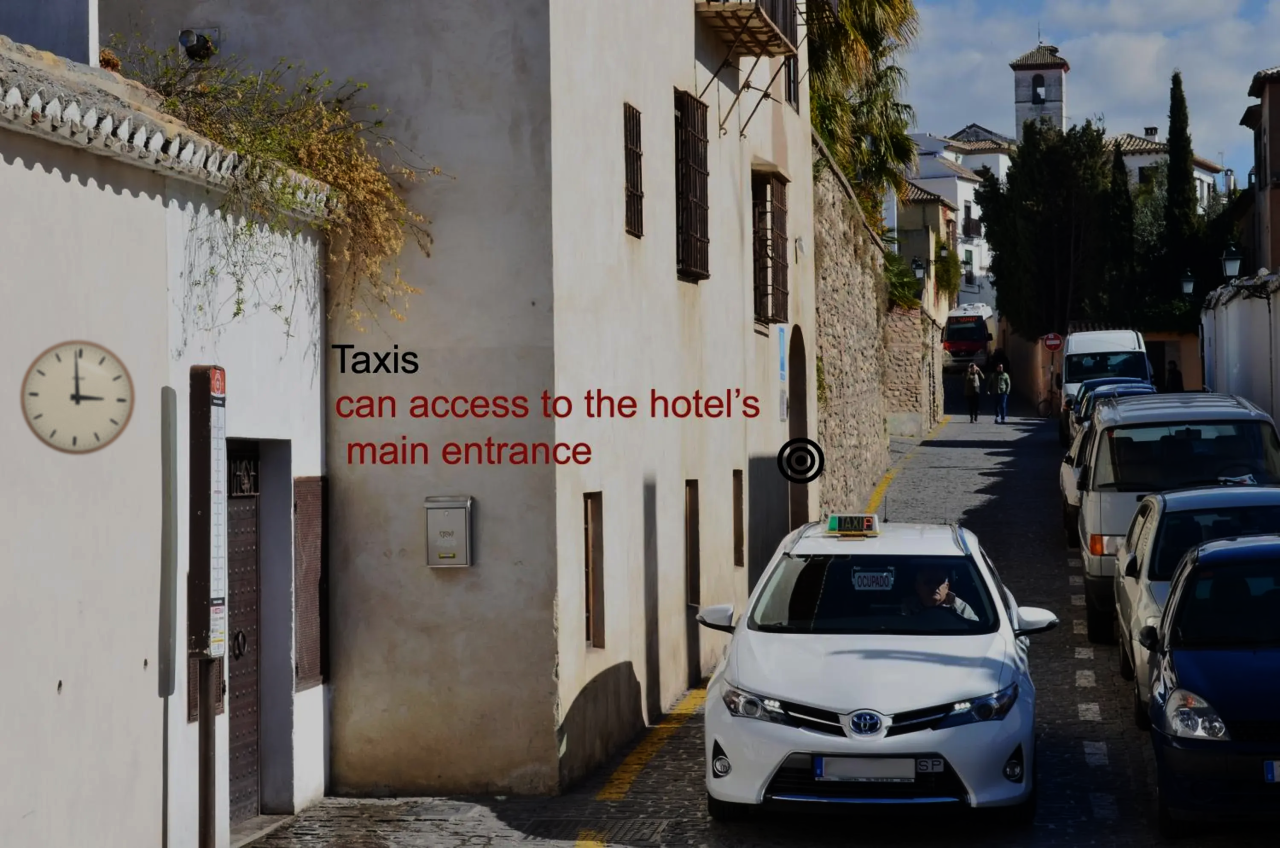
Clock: 2 h 59 min
